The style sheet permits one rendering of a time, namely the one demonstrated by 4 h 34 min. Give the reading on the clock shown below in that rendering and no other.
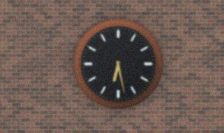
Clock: 6 h 28 min
